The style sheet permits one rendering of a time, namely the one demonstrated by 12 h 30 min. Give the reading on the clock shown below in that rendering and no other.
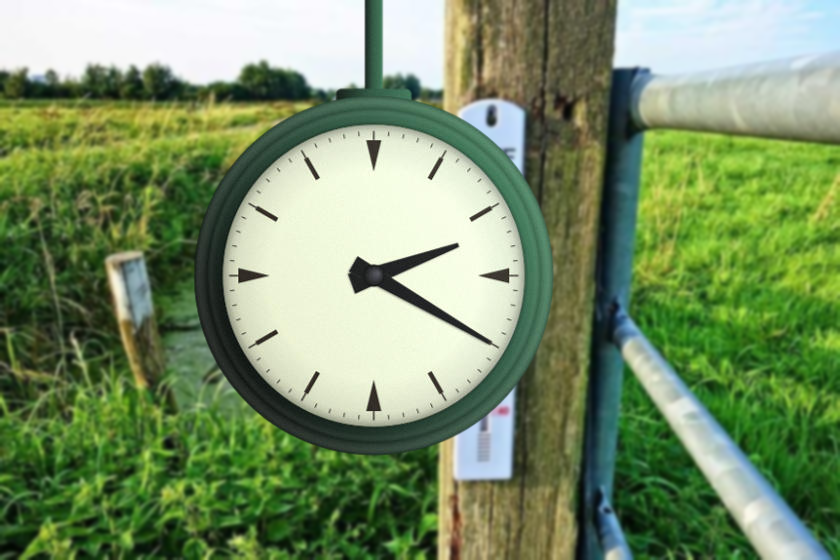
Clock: 2 h 20 min
